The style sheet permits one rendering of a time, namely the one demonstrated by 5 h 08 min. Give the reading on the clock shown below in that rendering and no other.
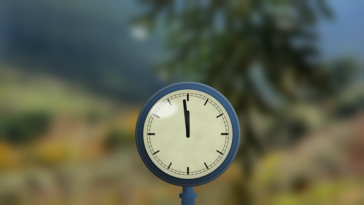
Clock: 11 h 59 min
